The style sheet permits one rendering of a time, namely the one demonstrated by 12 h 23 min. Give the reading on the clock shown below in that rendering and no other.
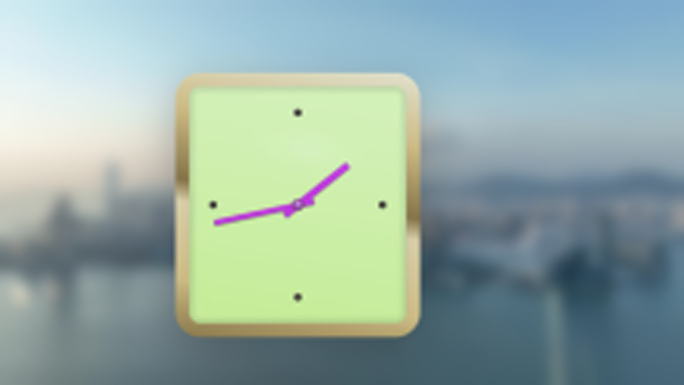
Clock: 1 h 43 min
